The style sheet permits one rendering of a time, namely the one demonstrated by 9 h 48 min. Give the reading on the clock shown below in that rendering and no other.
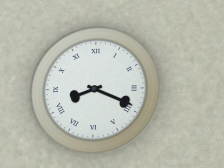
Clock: 8 h 19 min
